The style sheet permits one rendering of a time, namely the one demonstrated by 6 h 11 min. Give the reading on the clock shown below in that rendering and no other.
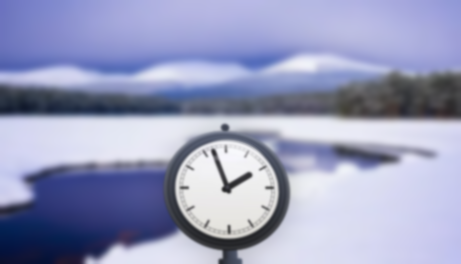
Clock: 1 h 57 min
